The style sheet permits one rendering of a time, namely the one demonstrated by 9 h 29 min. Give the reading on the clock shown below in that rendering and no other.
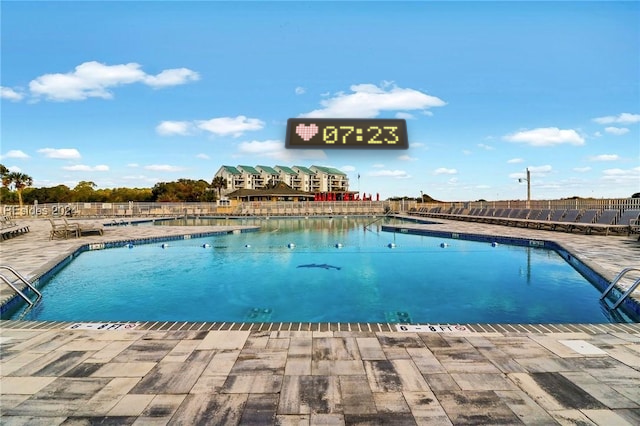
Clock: 7 h 23 min
